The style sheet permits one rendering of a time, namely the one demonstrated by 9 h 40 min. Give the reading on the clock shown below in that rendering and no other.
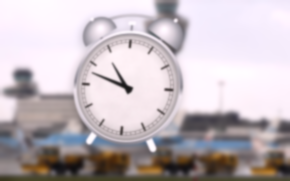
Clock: 10 h 48 min
